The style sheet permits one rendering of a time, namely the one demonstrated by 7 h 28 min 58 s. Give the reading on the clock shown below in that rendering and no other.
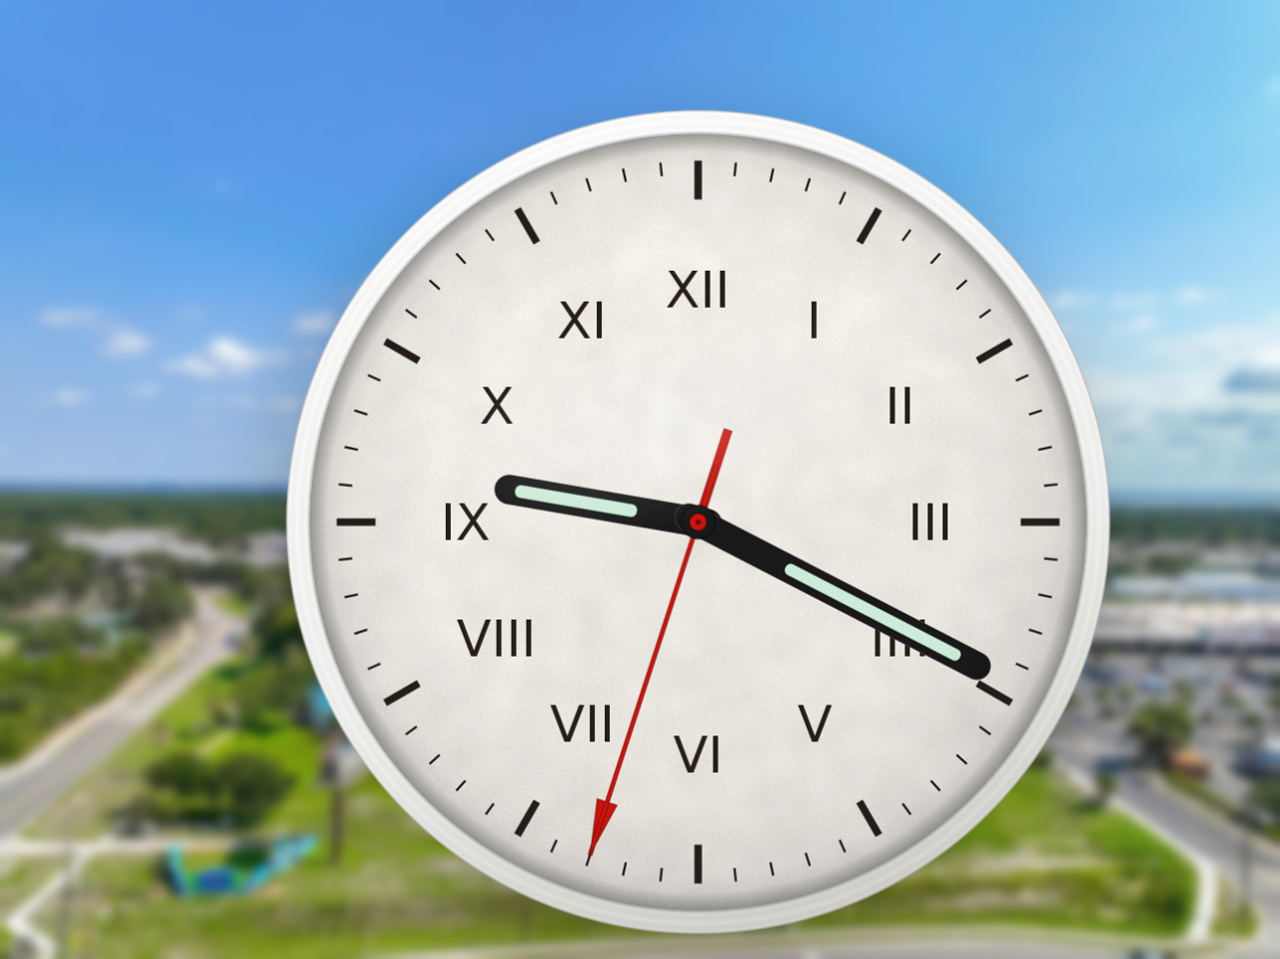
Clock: 9 h 19 min 33 s
